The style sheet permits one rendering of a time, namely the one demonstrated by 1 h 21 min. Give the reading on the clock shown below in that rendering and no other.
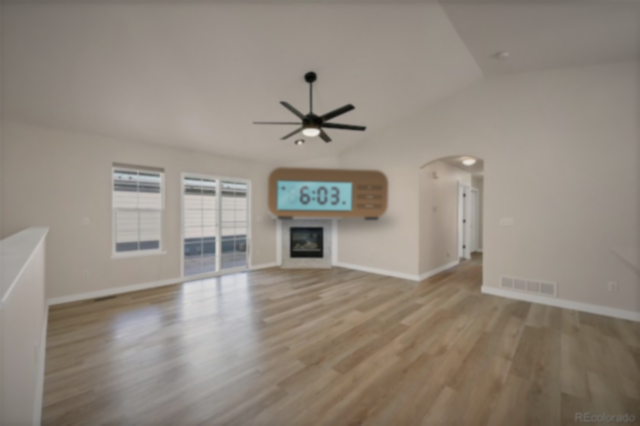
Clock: 6 h 03 min
